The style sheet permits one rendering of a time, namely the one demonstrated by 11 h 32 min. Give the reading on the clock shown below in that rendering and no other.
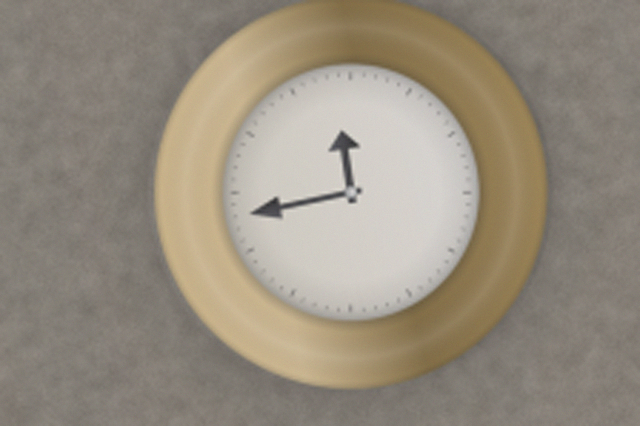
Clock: 11 h 43 min
